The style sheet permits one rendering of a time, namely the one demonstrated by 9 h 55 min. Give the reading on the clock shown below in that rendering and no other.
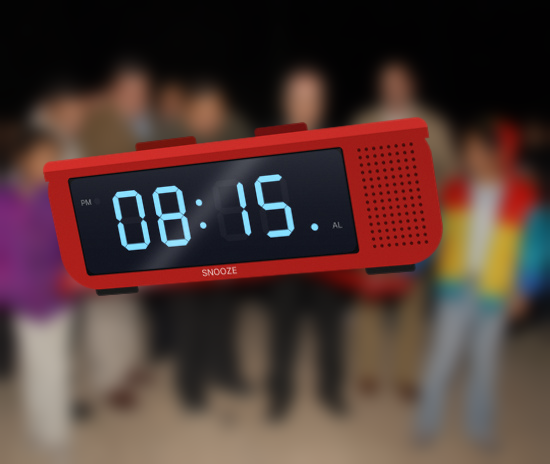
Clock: 8 h 15 min
